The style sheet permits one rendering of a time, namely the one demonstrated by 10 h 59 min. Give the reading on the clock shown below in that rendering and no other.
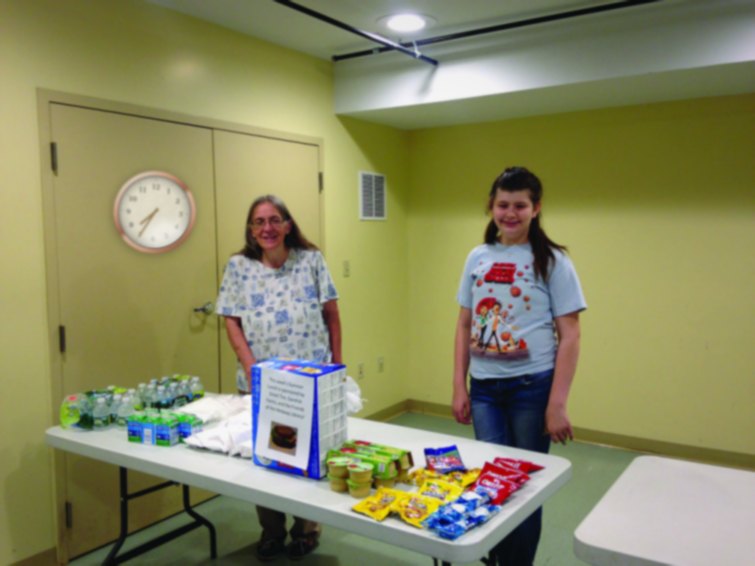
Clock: 7 h 35 min
